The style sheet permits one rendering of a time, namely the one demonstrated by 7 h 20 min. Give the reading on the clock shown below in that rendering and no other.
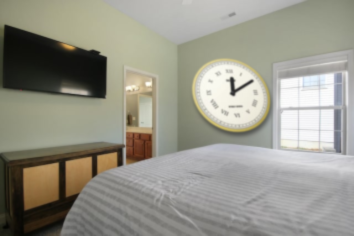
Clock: 12 h 10 min
